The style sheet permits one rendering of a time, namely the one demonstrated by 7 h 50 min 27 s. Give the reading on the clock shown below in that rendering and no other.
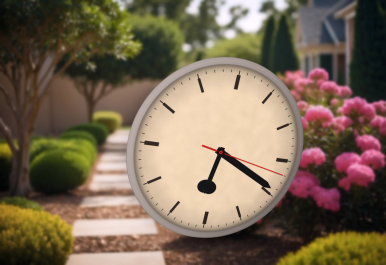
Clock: 6 h 19 min 17 s
